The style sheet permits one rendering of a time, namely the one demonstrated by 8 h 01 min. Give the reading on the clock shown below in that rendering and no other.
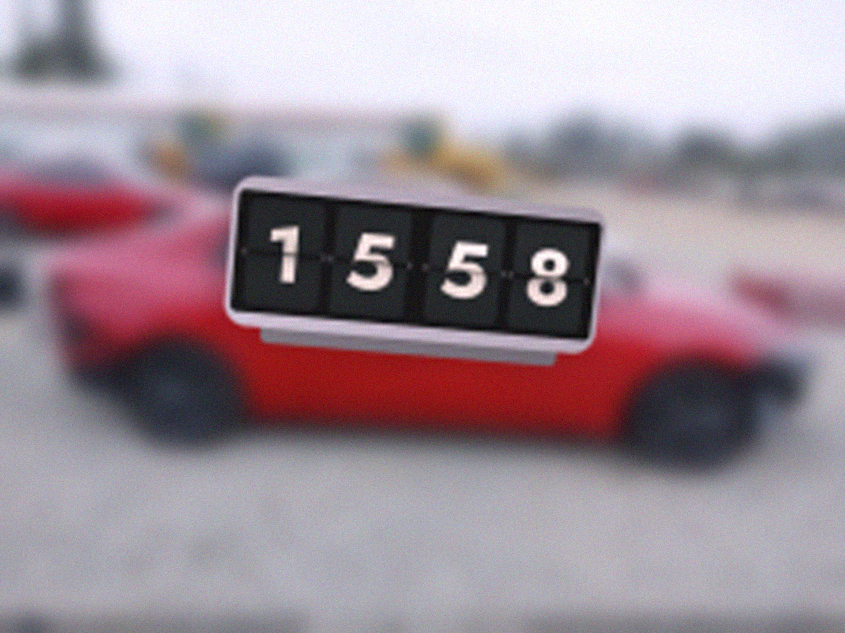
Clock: 15 h 58 min
